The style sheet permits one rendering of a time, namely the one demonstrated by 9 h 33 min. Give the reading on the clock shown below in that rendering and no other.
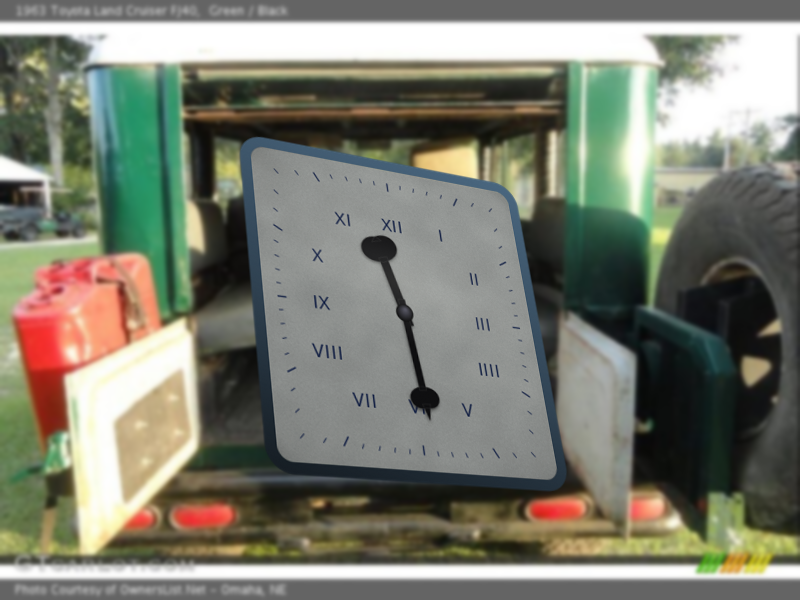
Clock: 11 h 29 min
